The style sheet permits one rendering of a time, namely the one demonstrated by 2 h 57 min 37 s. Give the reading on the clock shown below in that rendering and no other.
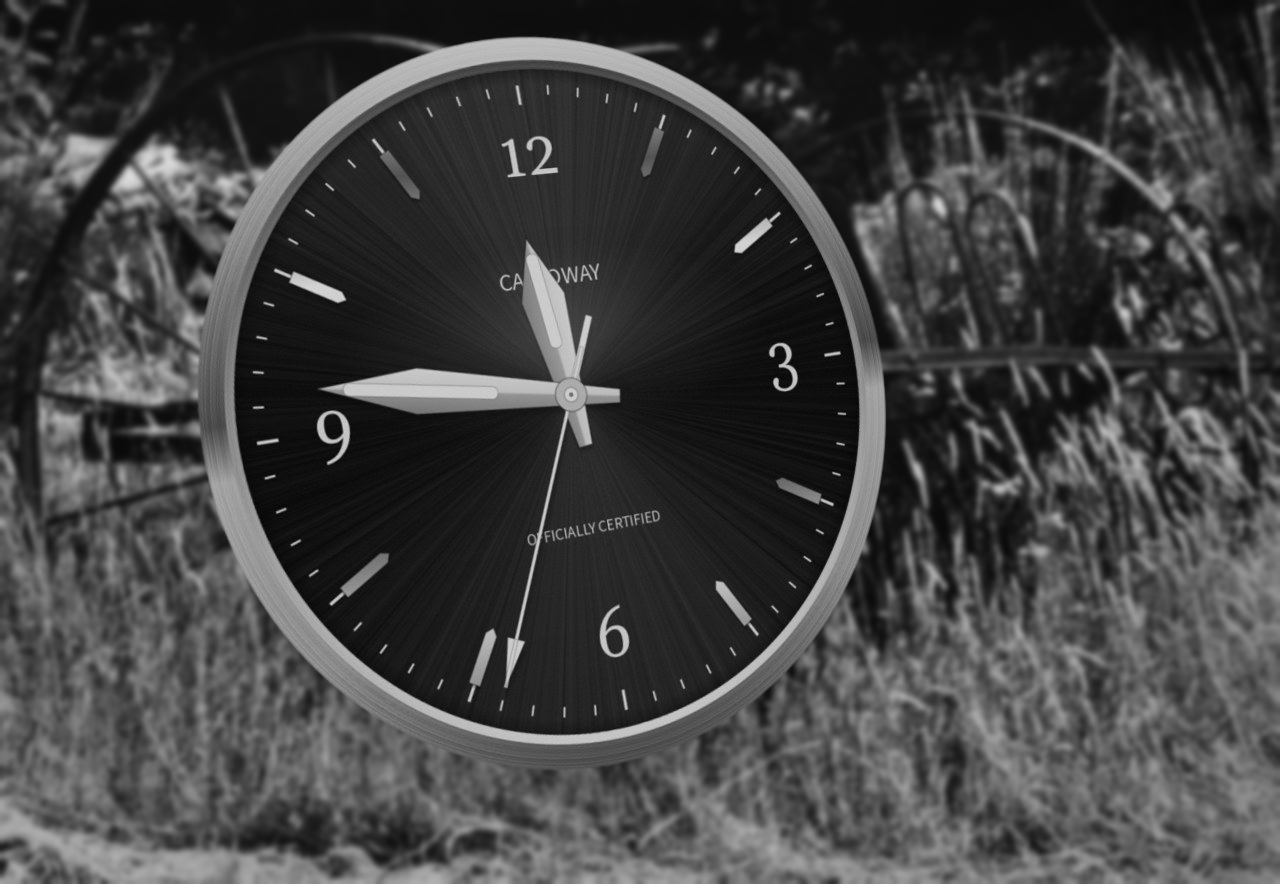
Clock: 11 h 46 min 34 s
